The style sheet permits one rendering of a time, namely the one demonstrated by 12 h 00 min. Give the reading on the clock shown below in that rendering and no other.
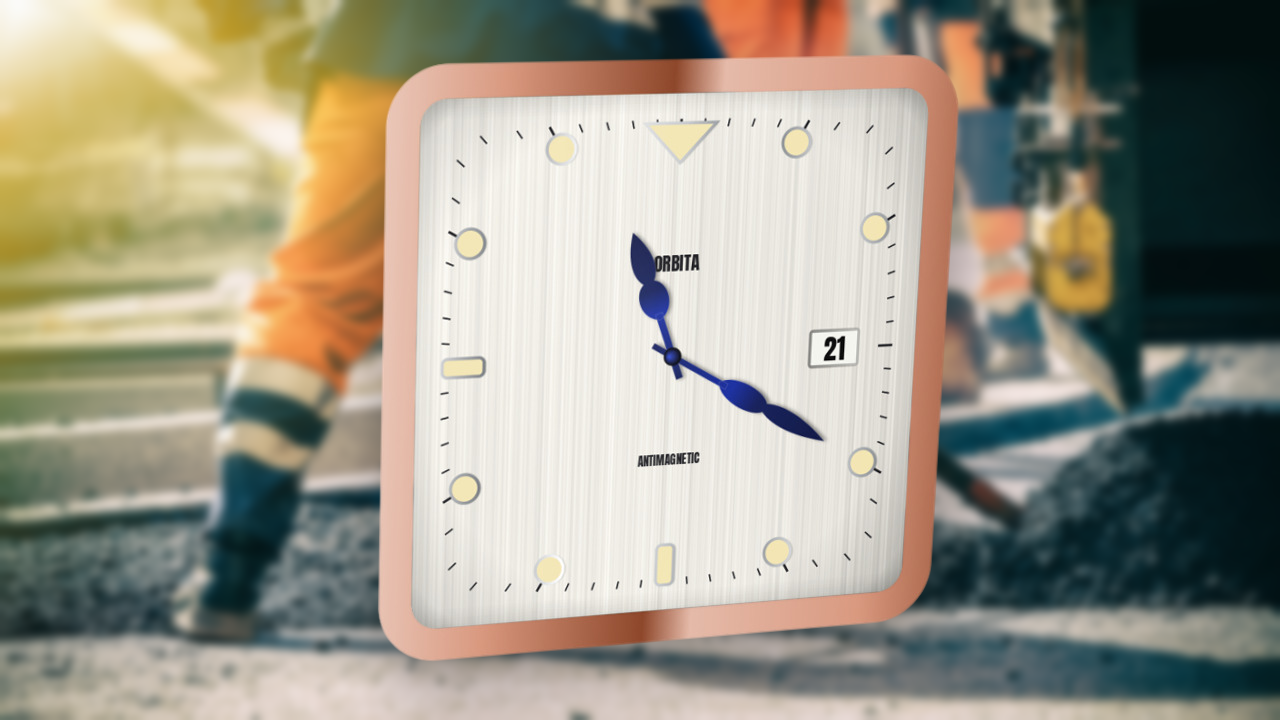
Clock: 11 h 20 min
